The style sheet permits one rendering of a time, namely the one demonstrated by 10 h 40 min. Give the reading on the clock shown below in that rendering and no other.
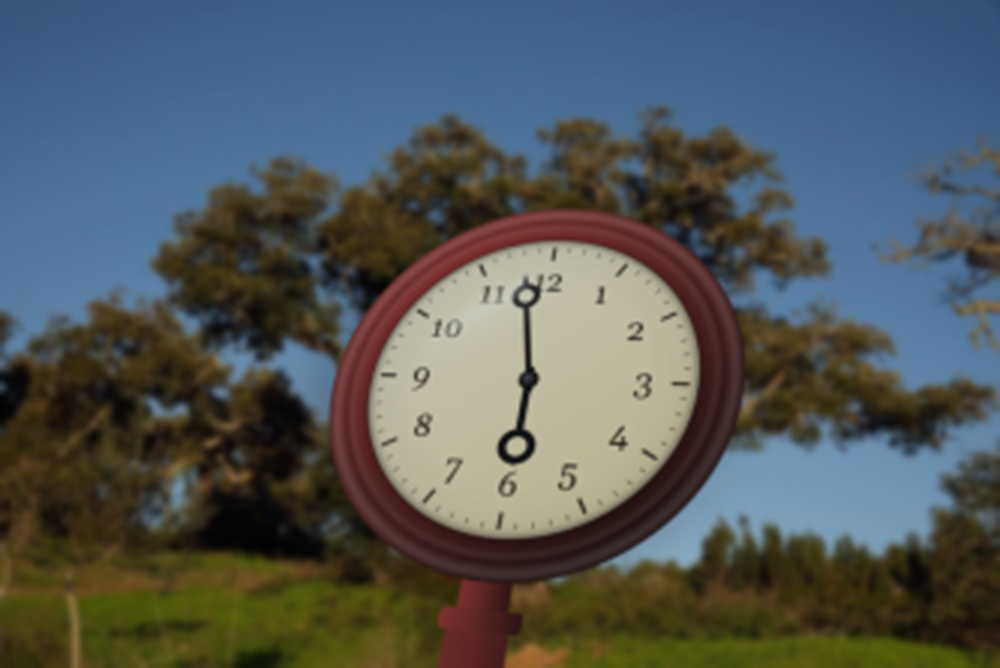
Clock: 5 h 58 min
